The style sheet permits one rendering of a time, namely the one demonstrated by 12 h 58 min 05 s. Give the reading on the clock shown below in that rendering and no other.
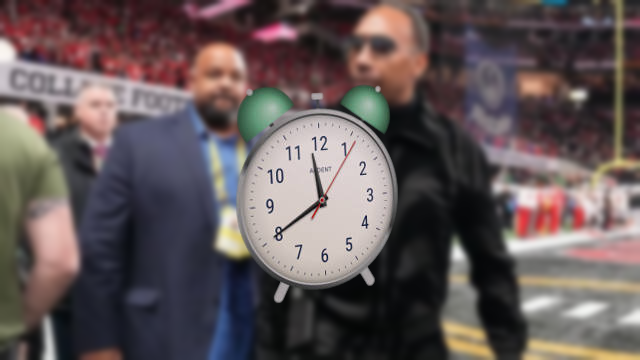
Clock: 11 h 40 min 06 s
